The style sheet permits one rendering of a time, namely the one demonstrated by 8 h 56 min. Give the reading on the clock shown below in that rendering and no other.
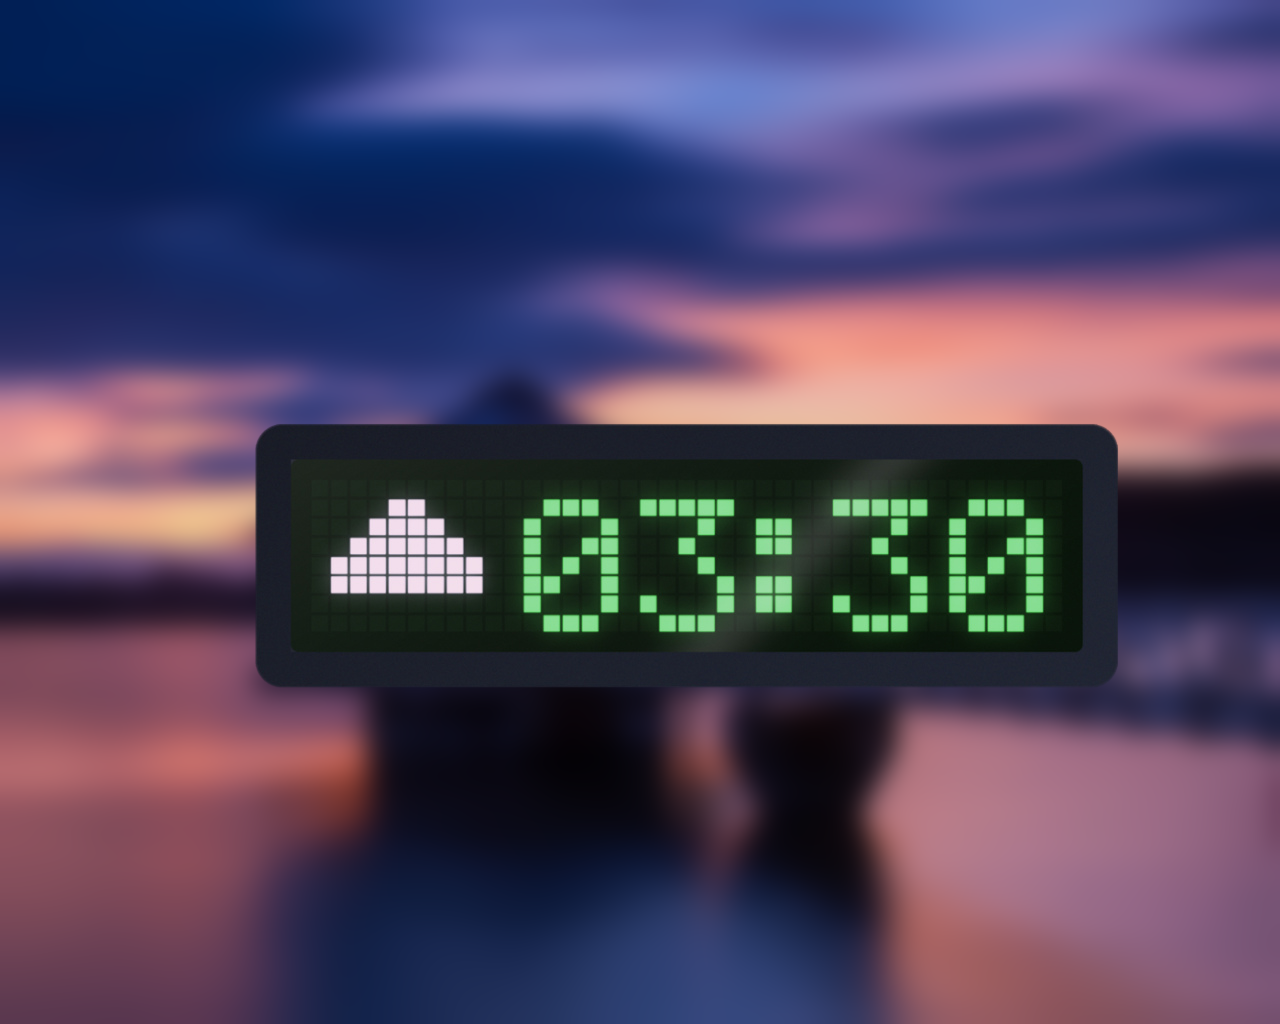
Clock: 3 h 30 min
